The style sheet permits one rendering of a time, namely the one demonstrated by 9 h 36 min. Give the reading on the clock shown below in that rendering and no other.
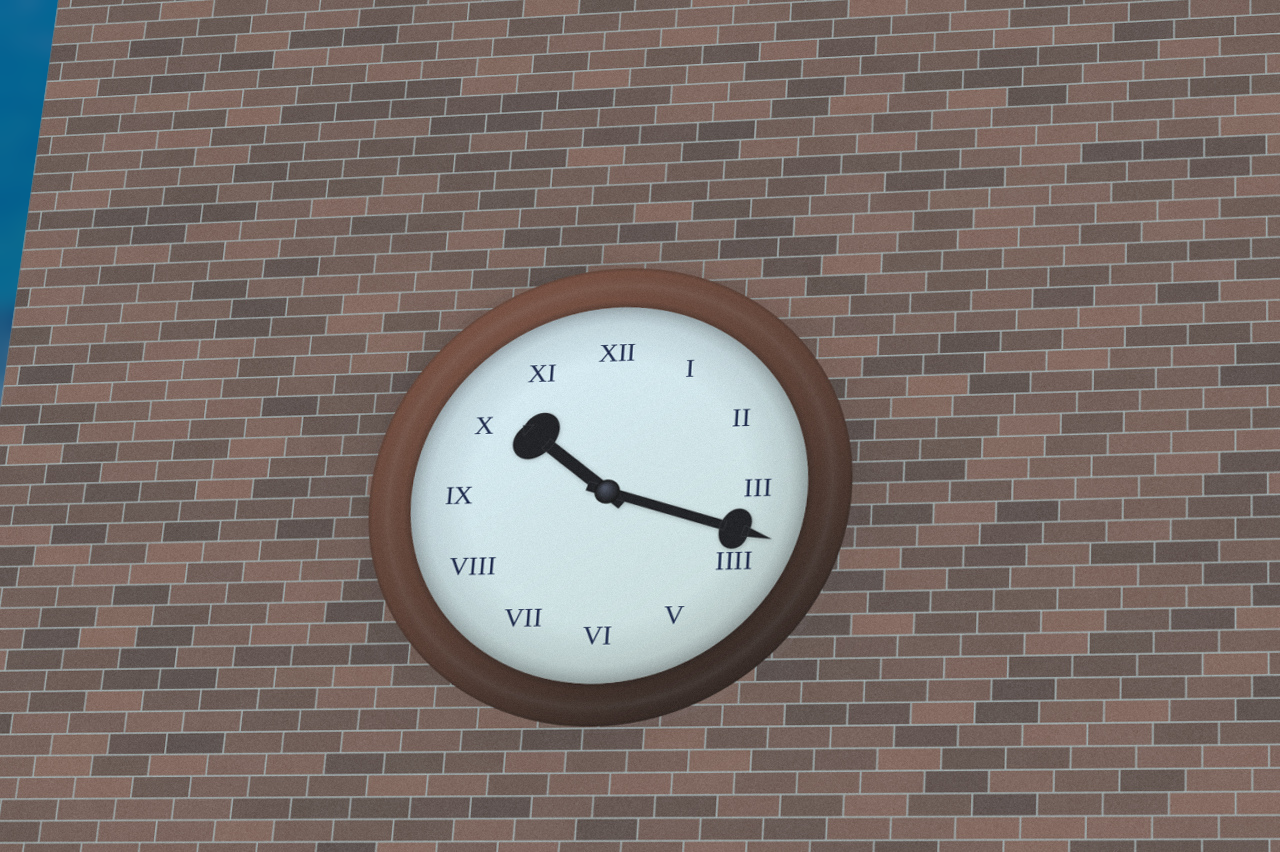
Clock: 10 h 18 min
